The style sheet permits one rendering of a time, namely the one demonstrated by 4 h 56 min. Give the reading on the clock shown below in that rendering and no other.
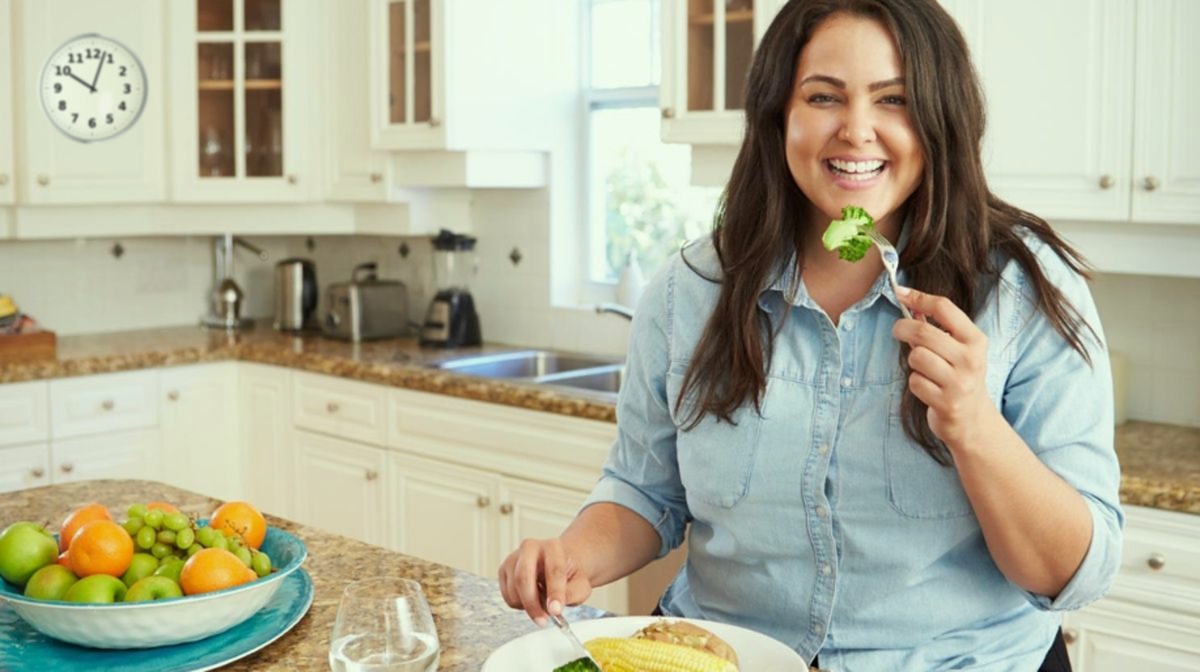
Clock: 10 h 03 min
